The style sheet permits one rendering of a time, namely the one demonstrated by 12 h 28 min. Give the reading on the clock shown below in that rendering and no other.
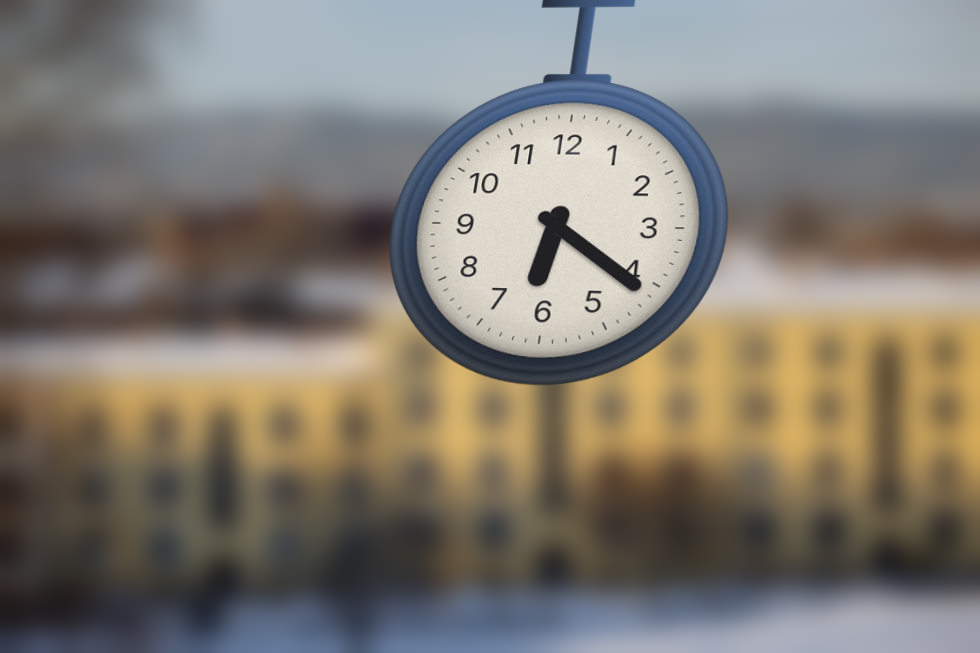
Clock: 6 h 21 min
